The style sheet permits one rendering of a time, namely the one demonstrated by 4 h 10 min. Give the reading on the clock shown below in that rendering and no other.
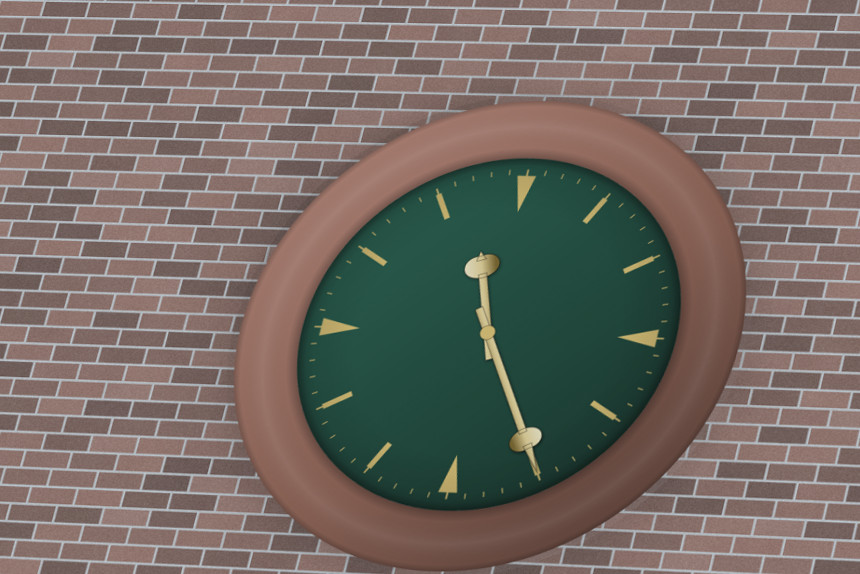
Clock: 11 h 25 min
